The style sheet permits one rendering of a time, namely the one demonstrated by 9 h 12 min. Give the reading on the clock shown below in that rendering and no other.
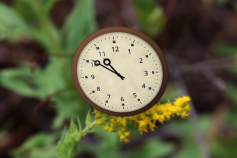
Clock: 10 h 51 min
